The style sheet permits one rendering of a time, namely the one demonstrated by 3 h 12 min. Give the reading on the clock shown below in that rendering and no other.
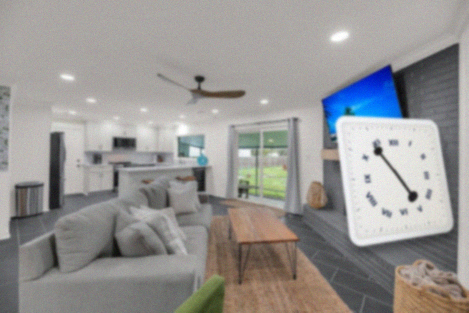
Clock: 4 h 54 min
